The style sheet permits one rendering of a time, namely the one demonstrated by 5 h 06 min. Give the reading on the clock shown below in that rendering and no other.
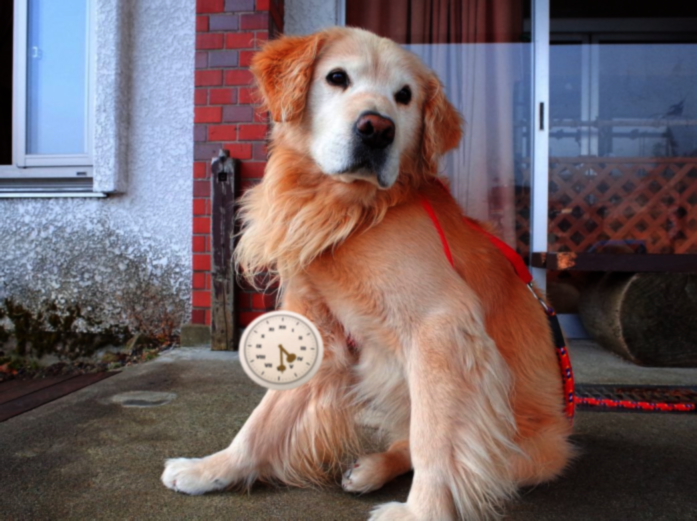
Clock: 4 h 29 min
